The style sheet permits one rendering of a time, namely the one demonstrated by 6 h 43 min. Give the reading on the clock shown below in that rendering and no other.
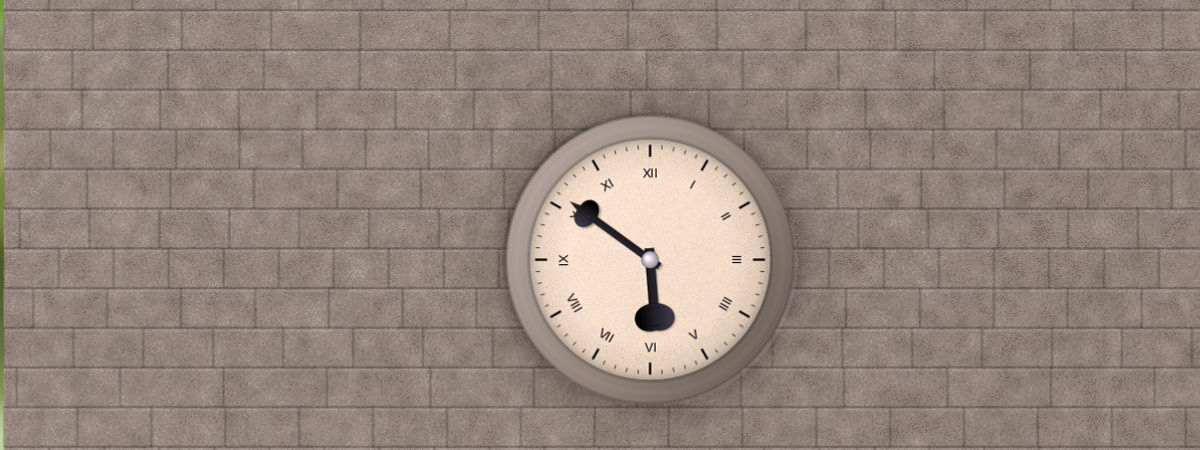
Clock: 5 h 51 min
